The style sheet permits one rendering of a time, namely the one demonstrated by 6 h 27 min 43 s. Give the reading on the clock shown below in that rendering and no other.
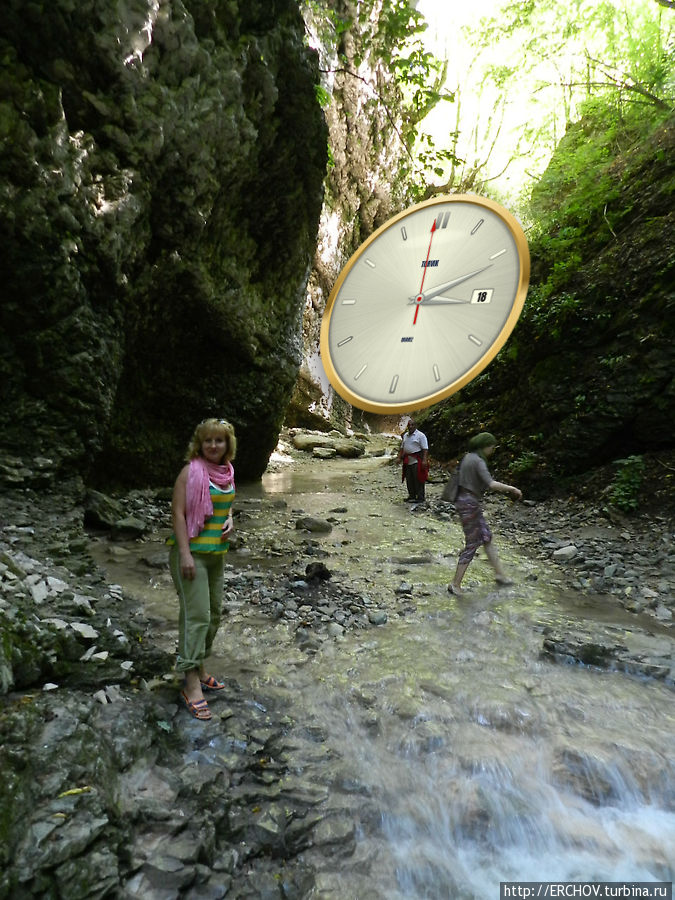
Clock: 3 h 10 min 59 s
